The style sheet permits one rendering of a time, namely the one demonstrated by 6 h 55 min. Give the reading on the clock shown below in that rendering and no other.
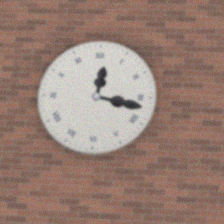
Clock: 12 h 17 min
